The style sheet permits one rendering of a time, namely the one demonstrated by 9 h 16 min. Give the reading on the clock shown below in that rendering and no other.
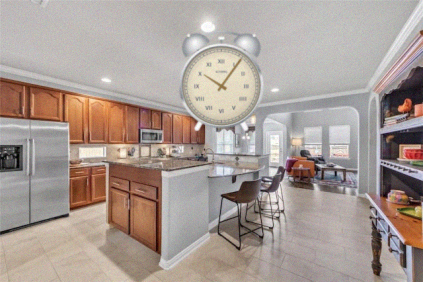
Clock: 10 h 06 min
